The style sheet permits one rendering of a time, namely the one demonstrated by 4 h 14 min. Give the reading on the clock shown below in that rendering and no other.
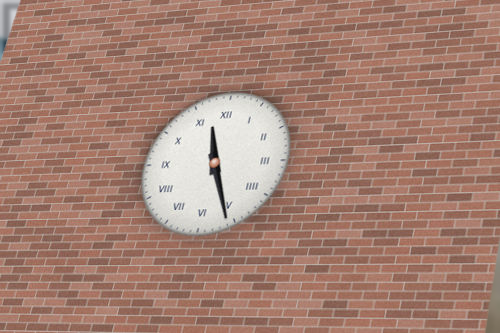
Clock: 11 h 26 min
